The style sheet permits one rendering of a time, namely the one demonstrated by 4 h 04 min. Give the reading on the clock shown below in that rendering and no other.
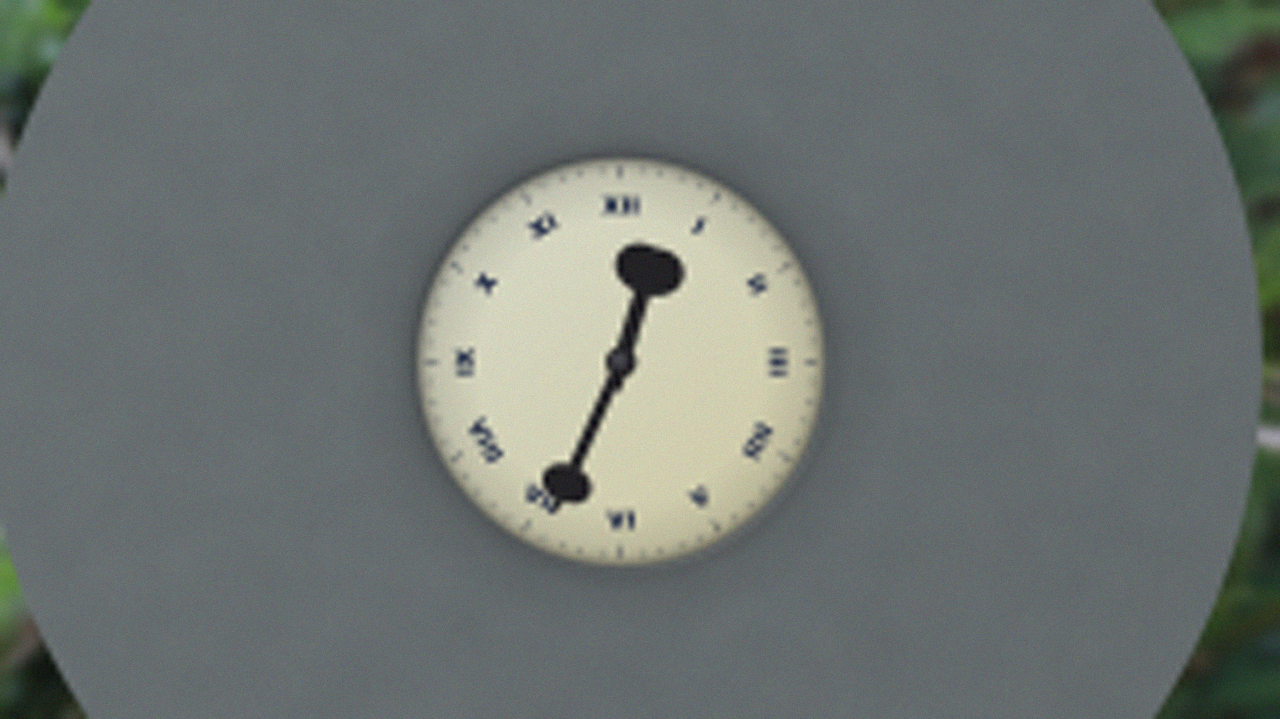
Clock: 12 h 34 min
